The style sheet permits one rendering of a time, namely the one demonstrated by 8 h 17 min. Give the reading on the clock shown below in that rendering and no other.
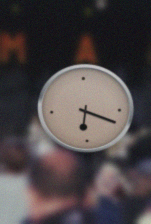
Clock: 6 h 19 min
